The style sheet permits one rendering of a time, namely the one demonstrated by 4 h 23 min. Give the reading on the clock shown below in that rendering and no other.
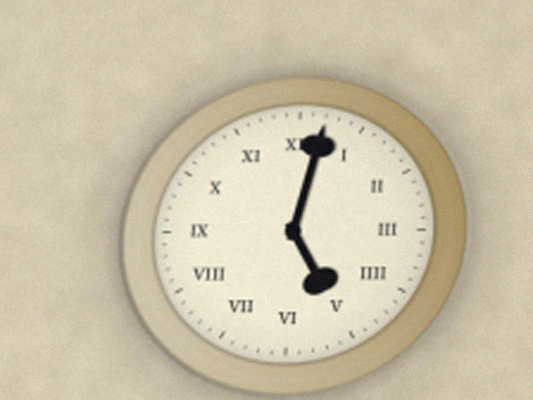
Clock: 5 h 02 min
